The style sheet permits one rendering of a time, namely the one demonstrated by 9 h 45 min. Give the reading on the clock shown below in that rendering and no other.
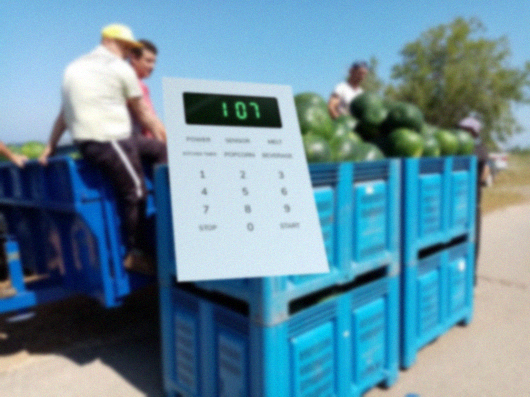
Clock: 1 h 07 min
